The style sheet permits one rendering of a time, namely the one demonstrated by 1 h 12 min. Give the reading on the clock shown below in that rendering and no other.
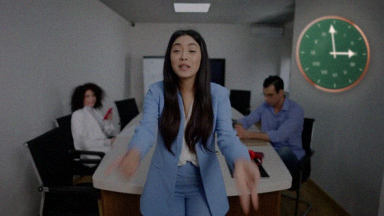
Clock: 2 h 59 min
